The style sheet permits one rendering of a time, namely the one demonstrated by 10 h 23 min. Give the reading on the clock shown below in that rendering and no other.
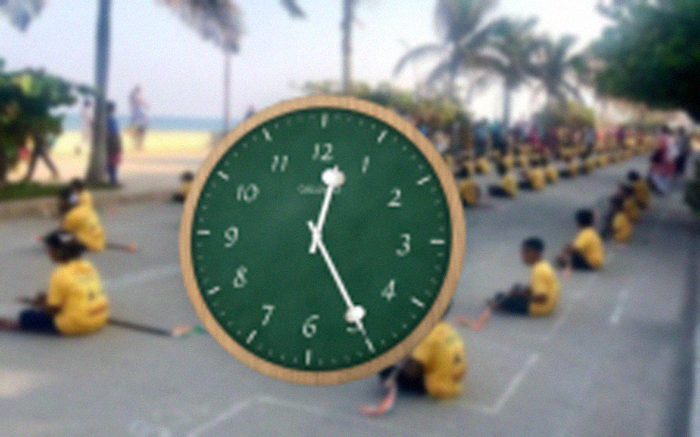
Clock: 12 h 25 min
